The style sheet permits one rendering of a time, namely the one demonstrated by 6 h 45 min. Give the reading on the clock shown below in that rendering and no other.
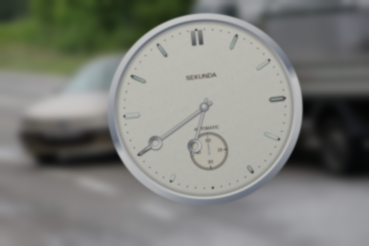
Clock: 6 h 40 min
